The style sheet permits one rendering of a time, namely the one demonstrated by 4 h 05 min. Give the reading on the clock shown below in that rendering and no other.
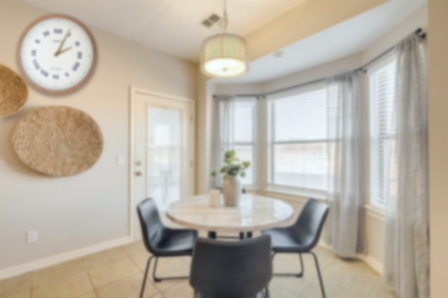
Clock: 2 h 04 min
